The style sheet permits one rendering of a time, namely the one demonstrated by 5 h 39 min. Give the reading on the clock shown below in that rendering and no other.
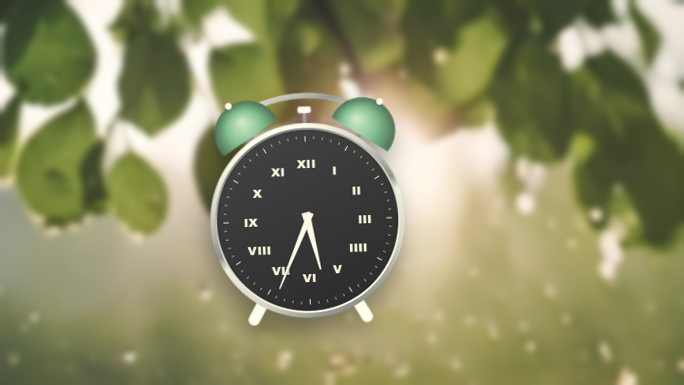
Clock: 5 h 34 min
